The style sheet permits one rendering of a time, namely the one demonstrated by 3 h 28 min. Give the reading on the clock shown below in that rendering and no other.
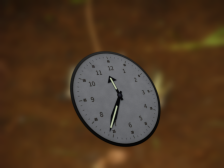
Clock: 11 h 36 min
